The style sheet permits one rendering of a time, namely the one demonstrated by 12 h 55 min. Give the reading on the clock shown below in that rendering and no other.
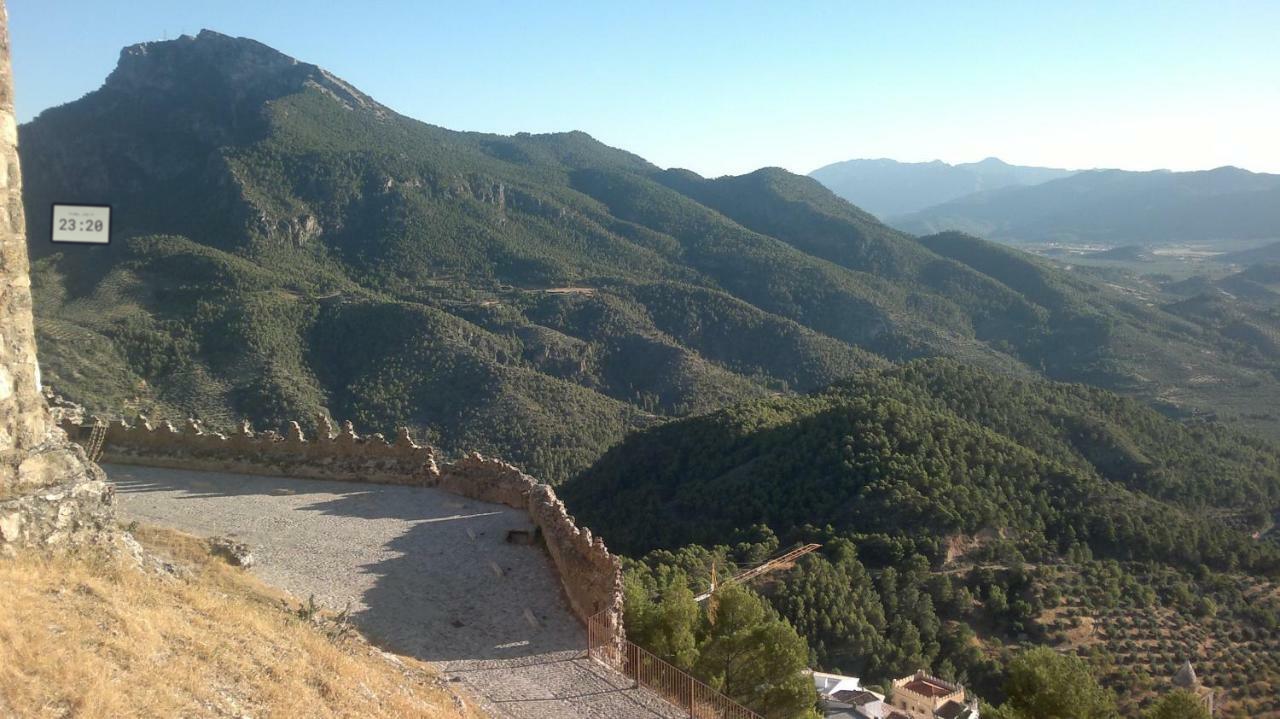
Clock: 23 h 20 min
